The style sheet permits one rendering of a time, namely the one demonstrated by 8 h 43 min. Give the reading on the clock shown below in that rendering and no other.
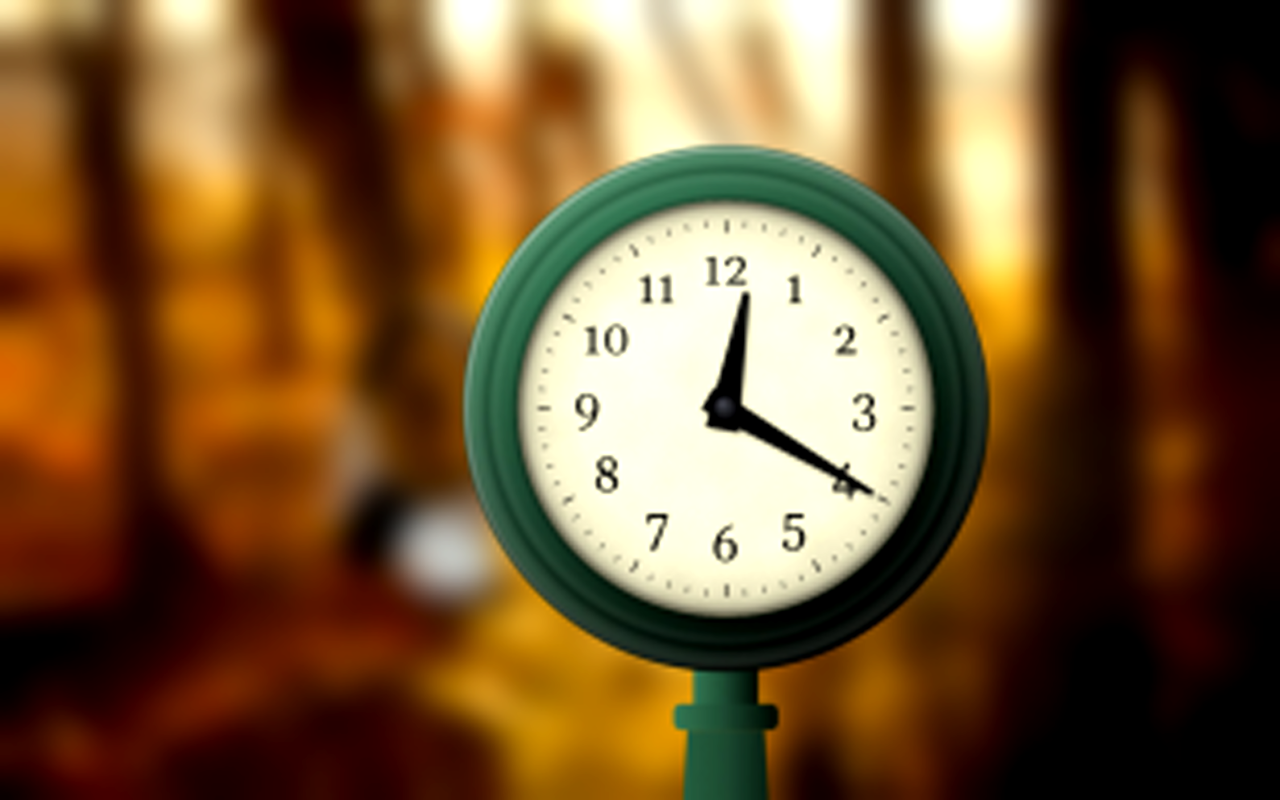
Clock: 12 h 20 min
